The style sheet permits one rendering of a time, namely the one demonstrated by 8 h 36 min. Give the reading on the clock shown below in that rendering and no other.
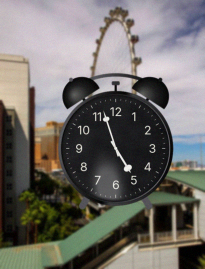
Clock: 4 h 57 min
